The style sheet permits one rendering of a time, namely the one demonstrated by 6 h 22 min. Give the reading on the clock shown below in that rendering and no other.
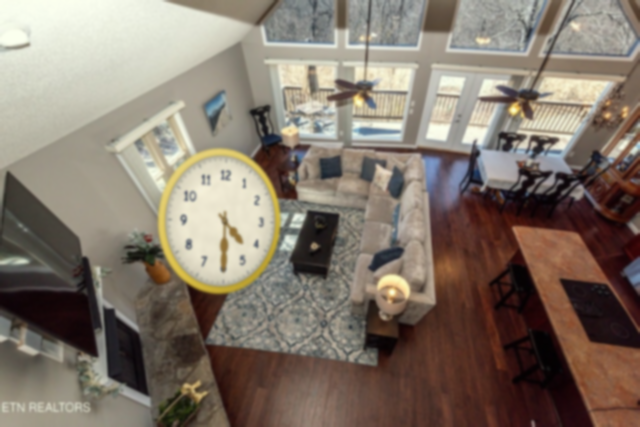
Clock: 4 h 30 min
